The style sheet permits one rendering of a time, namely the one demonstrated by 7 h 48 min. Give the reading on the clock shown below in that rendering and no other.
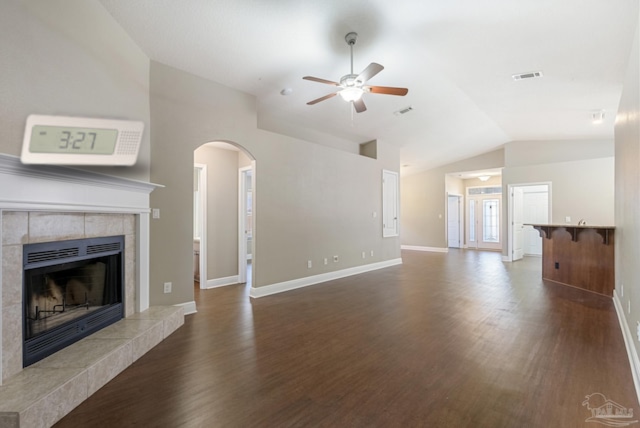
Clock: 3 h 27 min
